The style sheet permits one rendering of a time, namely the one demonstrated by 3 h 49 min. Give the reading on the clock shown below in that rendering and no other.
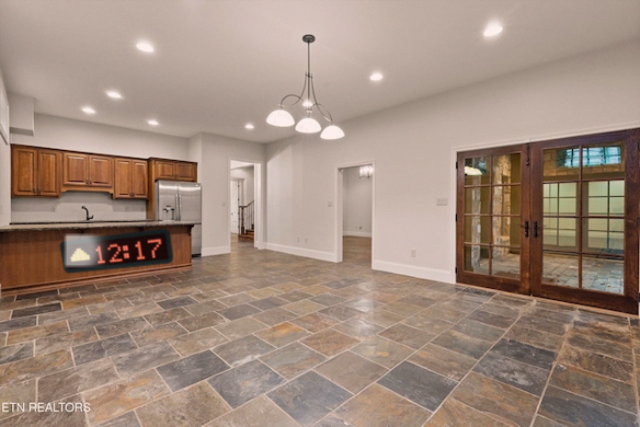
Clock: 12 h 17 min
